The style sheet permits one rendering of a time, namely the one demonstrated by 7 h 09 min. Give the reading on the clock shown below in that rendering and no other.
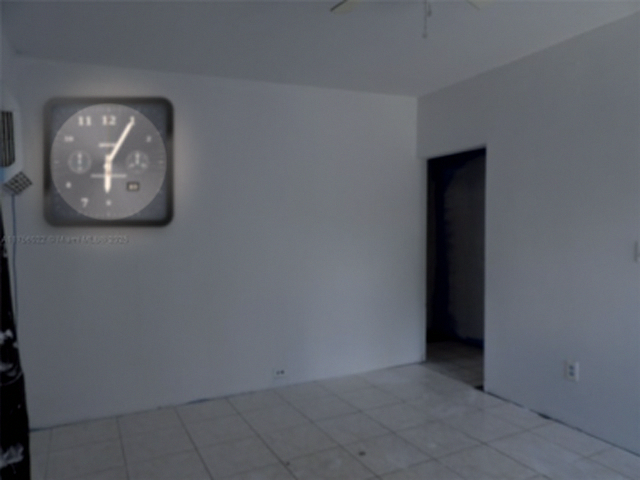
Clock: 6 h 05 min
